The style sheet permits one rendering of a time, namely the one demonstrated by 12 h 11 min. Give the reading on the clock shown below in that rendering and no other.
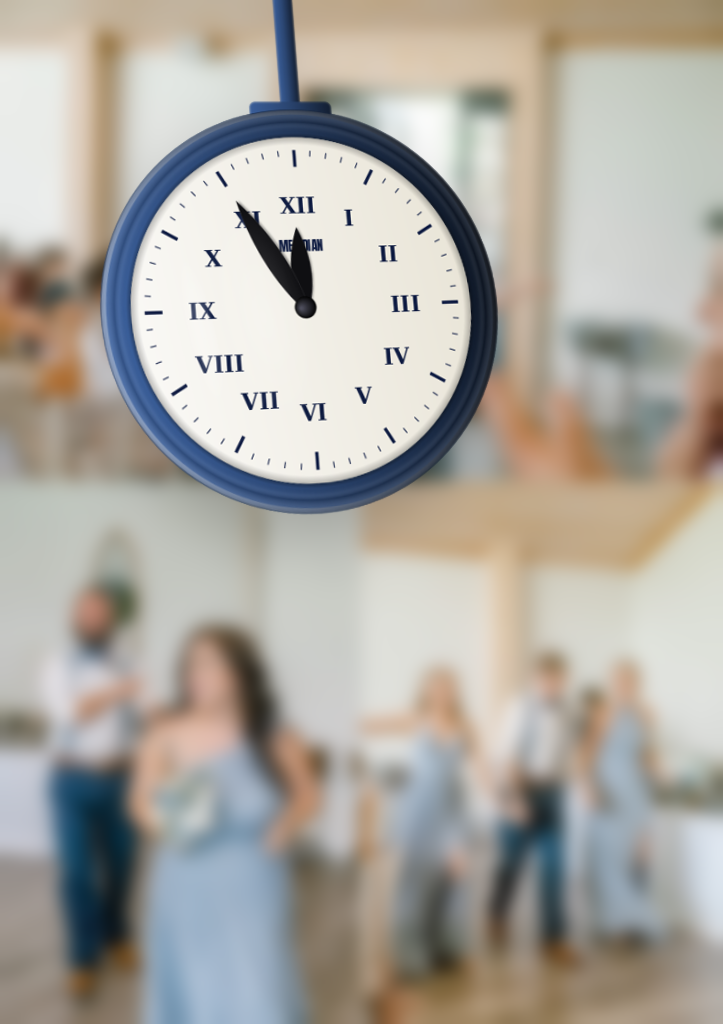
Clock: 11 h 55 min
